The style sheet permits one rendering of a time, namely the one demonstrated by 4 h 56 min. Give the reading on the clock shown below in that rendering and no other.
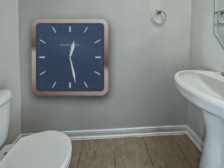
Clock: 12 h 28 min
